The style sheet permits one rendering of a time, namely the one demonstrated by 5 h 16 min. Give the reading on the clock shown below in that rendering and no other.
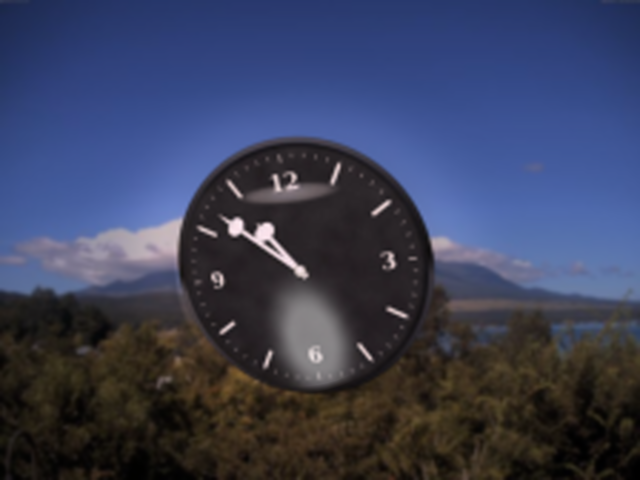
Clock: 10 h 52 min
